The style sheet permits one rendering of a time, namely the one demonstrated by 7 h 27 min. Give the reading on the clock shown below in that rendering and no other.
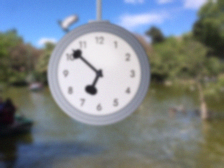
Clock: 6 h 52 min
